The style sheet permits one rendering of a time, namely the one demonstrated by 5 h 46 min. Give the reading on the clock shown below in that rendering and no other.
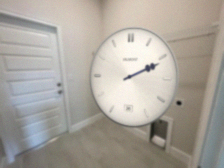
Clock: 2 h 11 min
